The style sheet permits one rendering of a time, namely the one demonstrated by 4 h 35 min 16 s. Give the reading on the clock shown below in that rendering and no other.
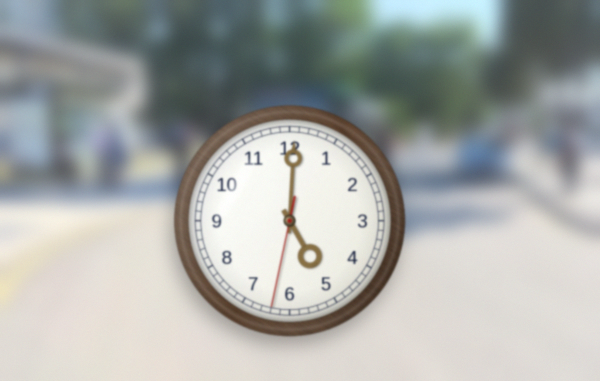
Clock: 5 h 00 min 32 s
